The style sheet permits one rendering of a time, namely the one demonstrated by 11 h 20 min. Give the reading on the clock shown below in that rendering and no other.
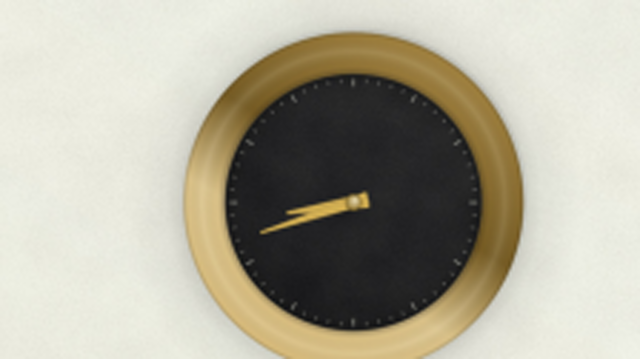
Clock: 8 h 42 min
